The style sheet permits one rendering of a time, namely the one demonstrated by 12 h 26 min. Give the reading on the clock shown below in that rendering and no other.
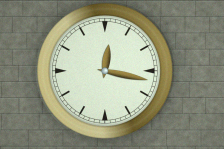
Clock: 12 h 17 min
